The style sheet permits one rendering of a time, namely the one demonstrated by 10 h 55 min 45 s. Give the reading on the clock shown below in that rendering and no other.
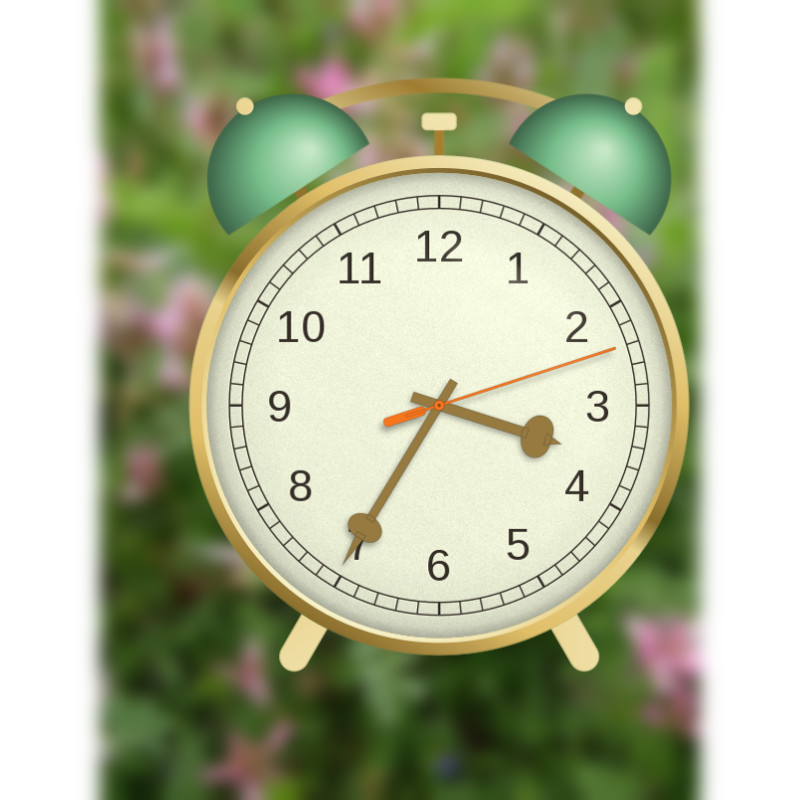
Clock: 3 h 35 min 12 s
